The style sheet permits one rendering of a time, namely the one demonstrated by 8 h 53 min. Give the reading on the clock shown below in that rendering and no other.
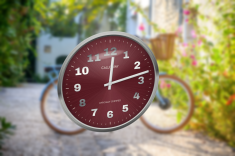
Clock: 12 h 13 min
